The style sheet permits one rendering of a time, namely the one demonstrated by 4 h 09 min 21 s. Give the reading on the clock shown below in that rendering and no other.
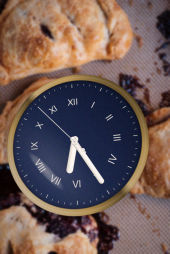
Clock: 6 h 24 min 53 s
